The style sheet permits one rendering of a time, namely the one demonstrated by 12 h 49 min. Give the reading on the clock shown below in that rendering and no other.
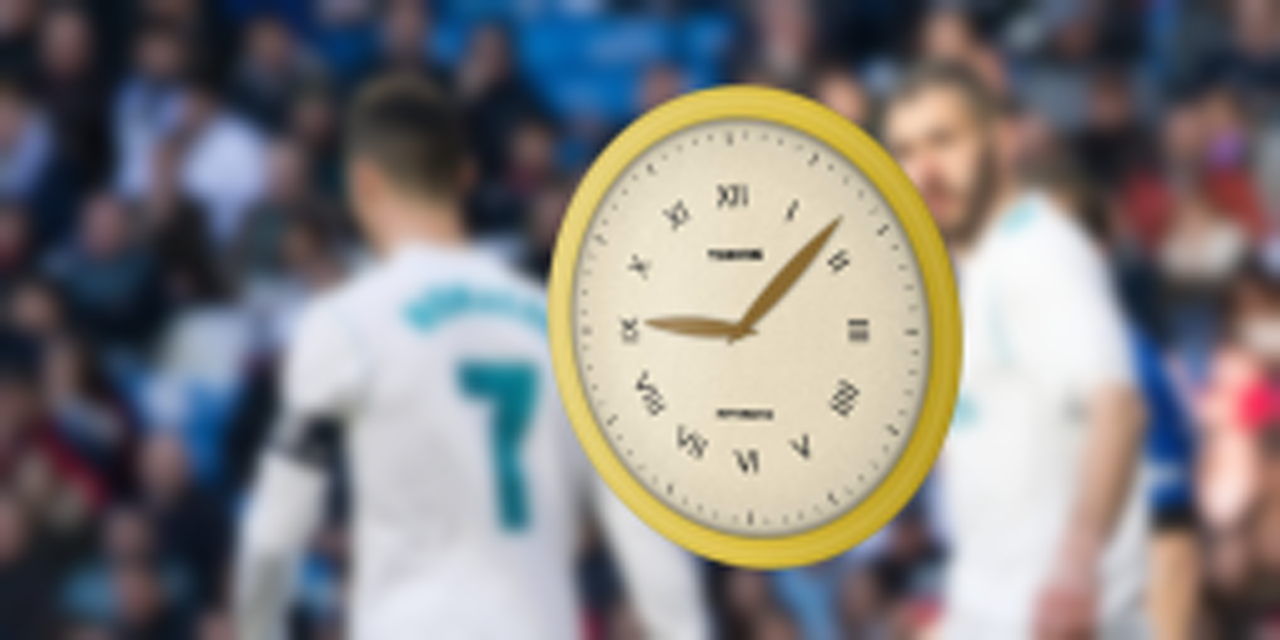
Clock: 9 h 08 min
